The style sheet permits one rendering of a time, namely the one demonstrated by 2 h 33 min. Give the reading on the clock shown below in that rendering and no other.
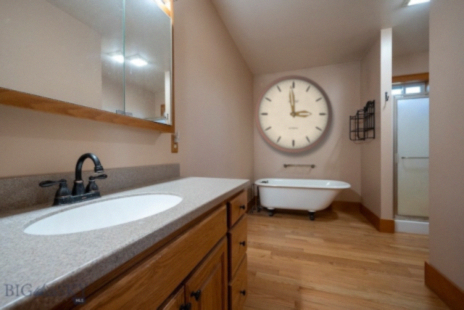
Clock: 2 h 59 min
